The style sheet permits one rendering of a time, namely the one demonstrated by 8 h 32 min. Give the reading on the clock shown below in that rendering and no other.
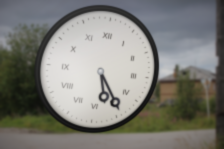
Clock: 5 h 24 min
